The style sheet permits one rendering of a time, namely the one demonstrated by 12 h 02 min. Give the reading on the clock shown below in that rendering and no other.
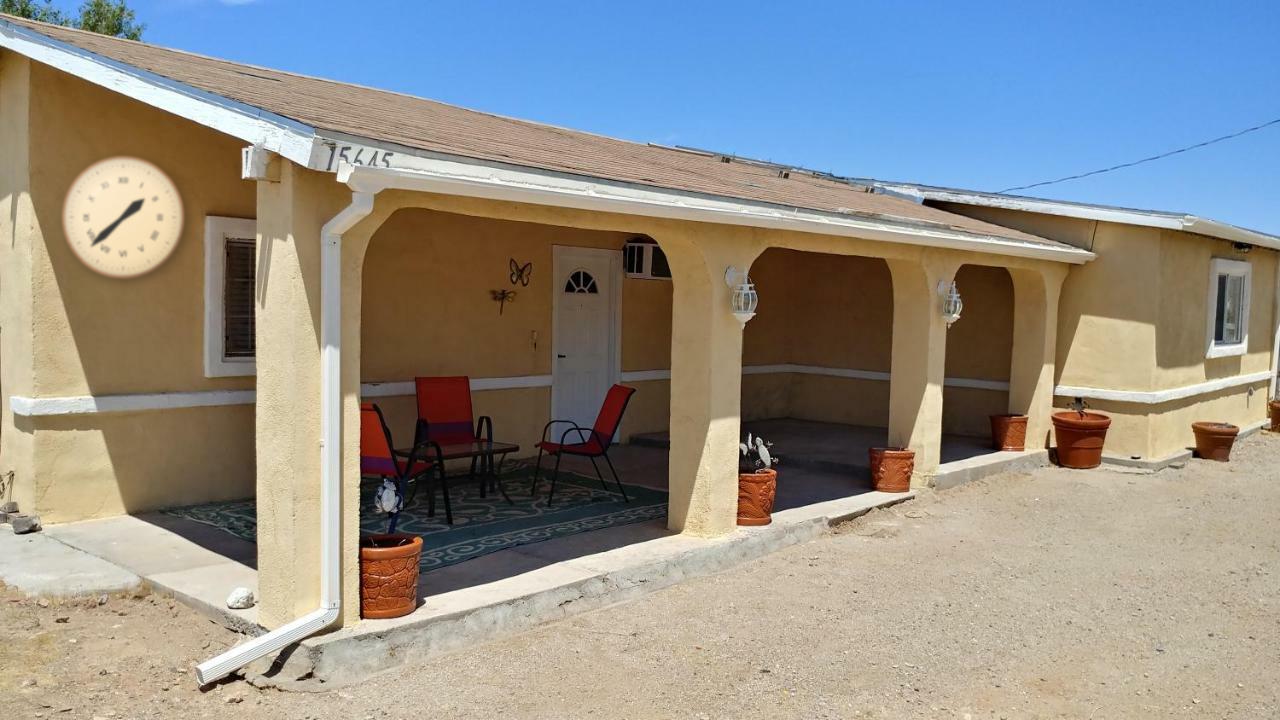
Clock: 1 h 38 min
